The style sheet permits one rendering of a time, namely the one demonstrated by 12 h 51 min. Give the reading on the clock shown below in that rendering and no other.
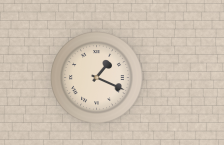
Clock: 1 h 19 min
